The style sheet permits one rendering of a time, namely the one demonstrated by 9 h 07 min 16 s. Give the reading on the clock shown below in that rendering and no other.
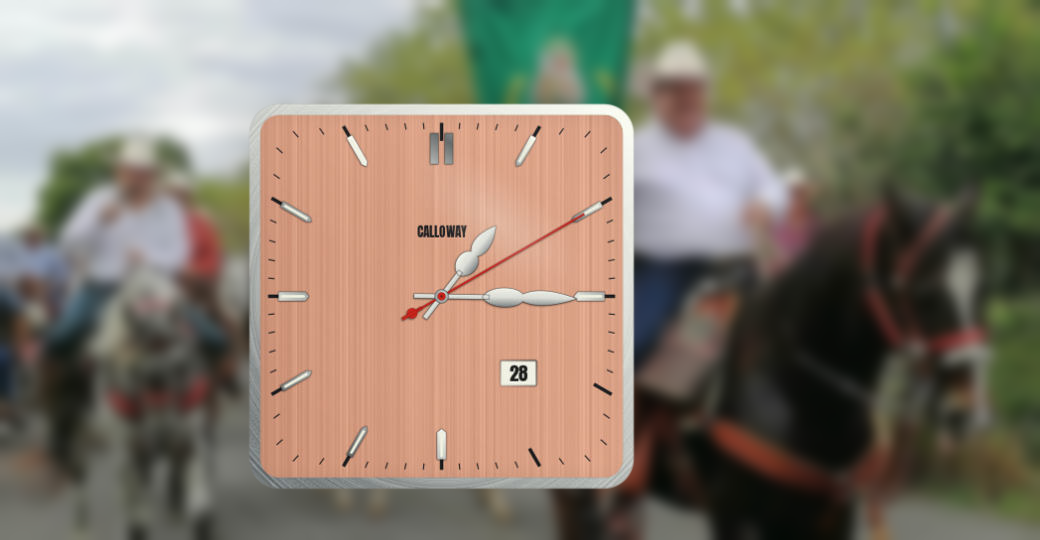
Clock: 1 h 15 min 10 s
